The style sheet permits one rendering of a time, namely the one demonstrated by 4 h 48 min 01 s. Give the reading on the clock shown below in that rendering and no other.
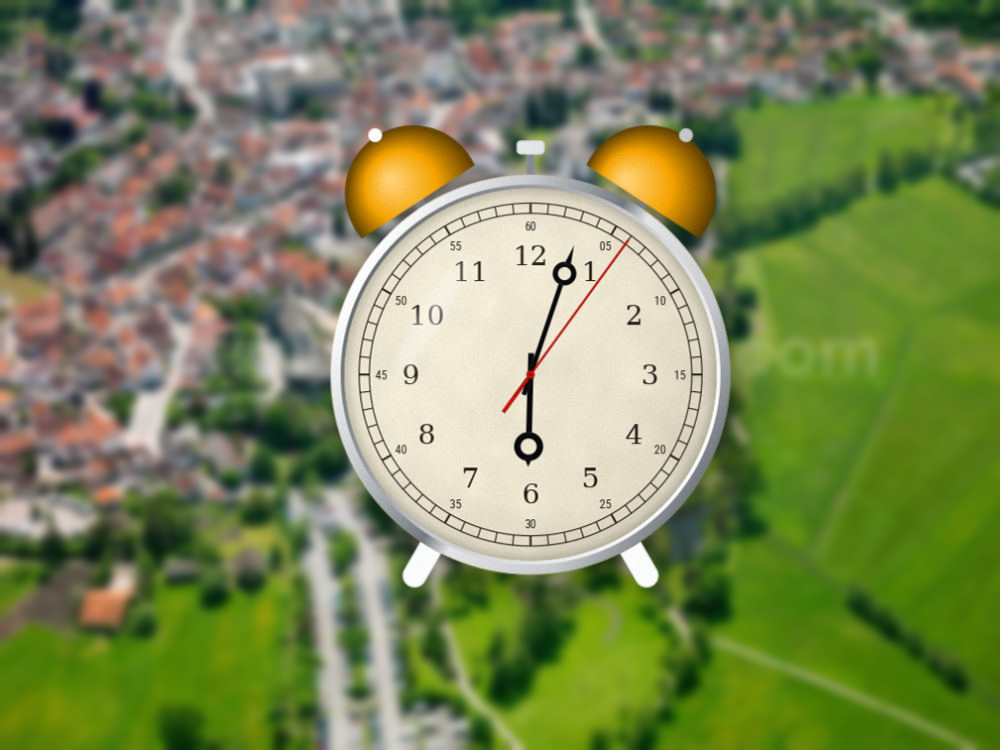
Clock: 6 h 03 min 06 s
